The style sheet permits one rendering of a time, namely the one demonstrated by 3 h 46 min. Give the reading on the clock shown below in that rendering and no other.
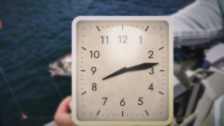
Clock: 8 h 13 min
